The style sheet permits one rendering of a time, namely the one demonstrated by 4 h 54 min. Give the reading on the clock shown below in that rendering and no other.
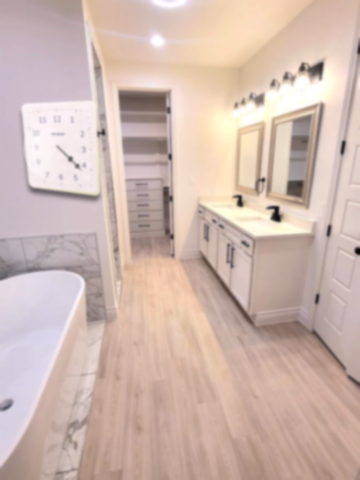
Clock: 4 h 22 min
